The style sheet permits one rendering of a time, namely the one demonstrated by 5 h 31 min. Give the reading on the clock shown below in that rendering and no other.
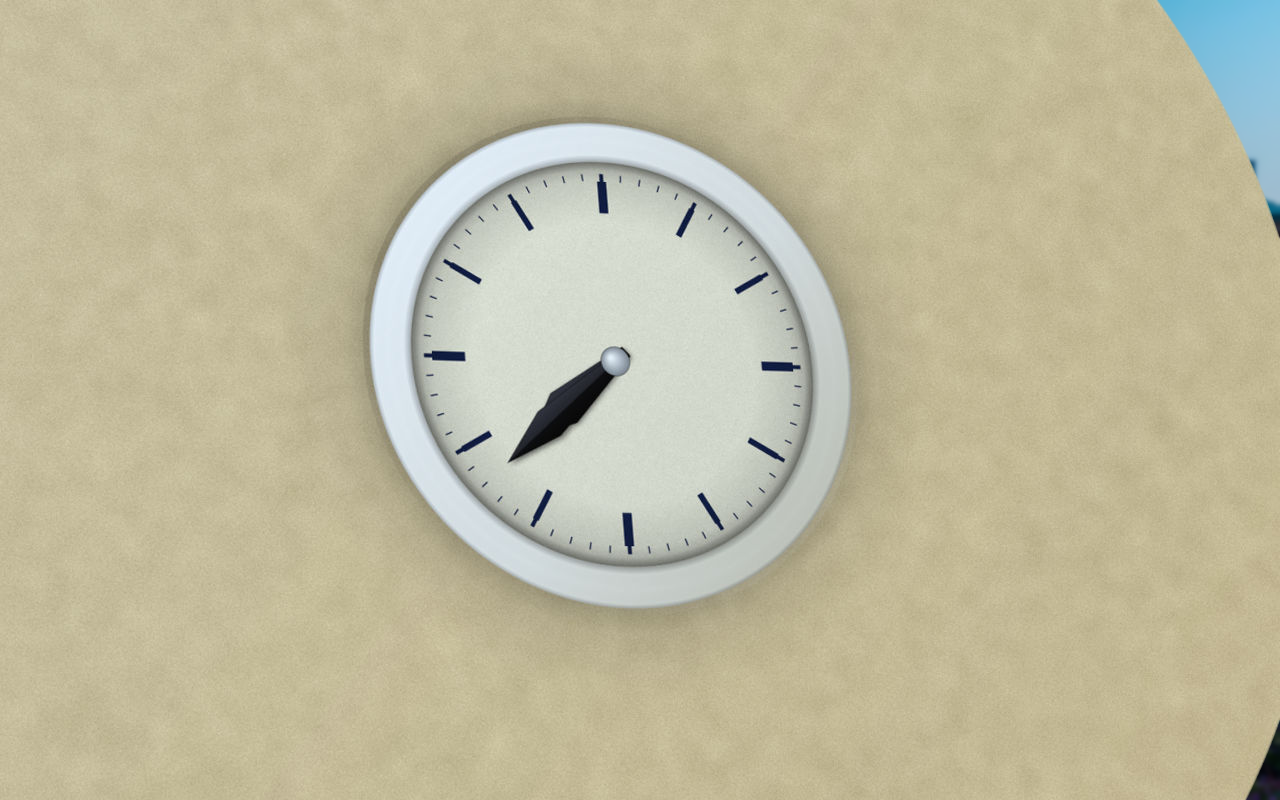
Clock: 7 h 38 min
